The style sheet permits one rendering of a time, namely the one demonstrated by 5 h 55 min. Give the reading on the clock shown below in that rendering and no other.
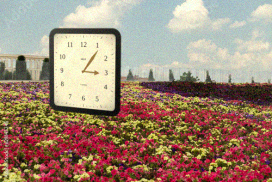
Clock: 3 h 06 min
